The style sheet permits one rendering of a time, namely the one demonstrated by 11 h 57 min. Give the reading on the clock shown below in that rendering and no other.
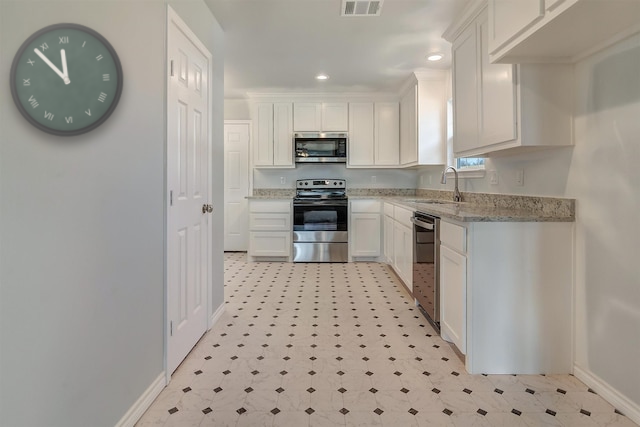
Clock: 11 h 53 min
